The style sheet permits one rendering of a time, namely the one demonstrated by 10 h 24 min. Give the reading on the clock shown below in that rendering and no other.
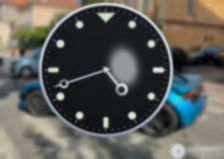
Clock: 4 h 42 min
